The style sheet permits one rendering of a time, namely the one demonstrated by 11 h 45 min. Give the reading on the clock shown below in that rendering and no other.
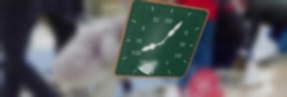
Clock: 8 h 05 min
